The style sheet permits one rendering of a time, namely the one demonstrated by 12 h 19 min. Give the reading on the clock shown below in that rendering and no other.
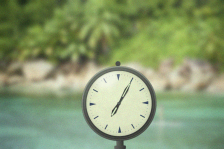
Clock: 7 h 05 min
